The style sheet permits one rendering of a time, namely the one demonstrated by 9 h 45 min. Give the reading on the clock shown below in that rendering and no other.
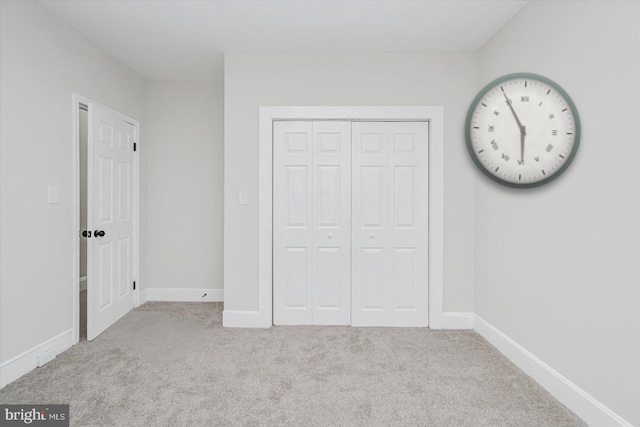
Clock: 5 h 55 min
